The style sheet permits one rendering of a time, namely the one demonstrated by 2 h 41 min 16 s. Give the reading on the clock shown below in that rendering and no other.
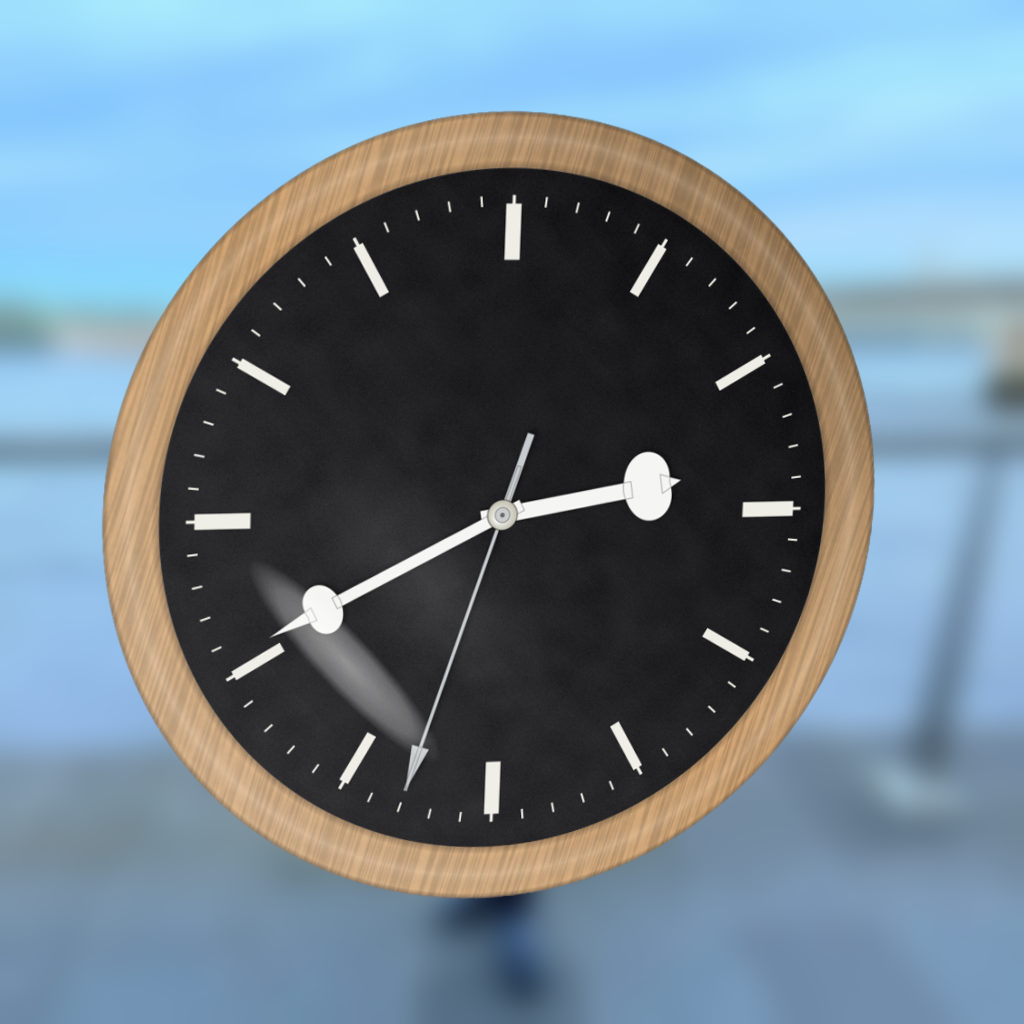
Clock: 2 h 40 min 33 s
